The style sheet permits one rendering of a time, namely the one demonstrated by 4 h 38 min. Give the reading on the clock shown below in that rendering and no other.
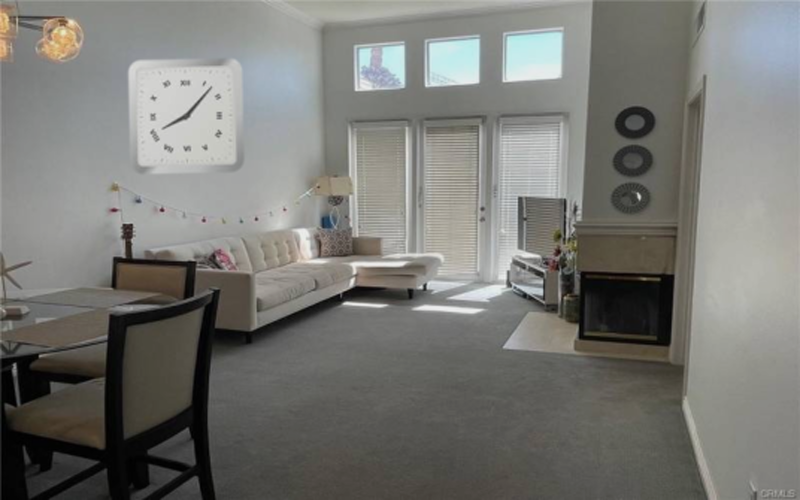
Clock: 8 h 07 min
